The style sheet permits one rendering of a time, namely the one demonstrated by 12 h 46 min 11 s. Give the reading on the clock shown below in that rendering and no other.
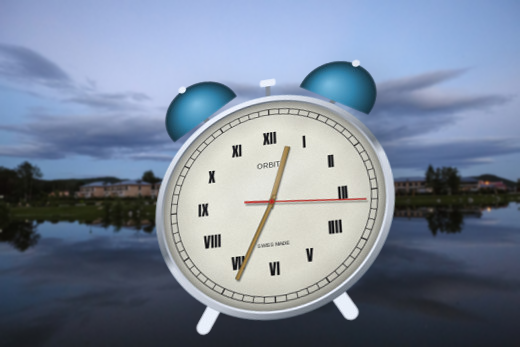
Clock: 12 h 34 min 16 s
